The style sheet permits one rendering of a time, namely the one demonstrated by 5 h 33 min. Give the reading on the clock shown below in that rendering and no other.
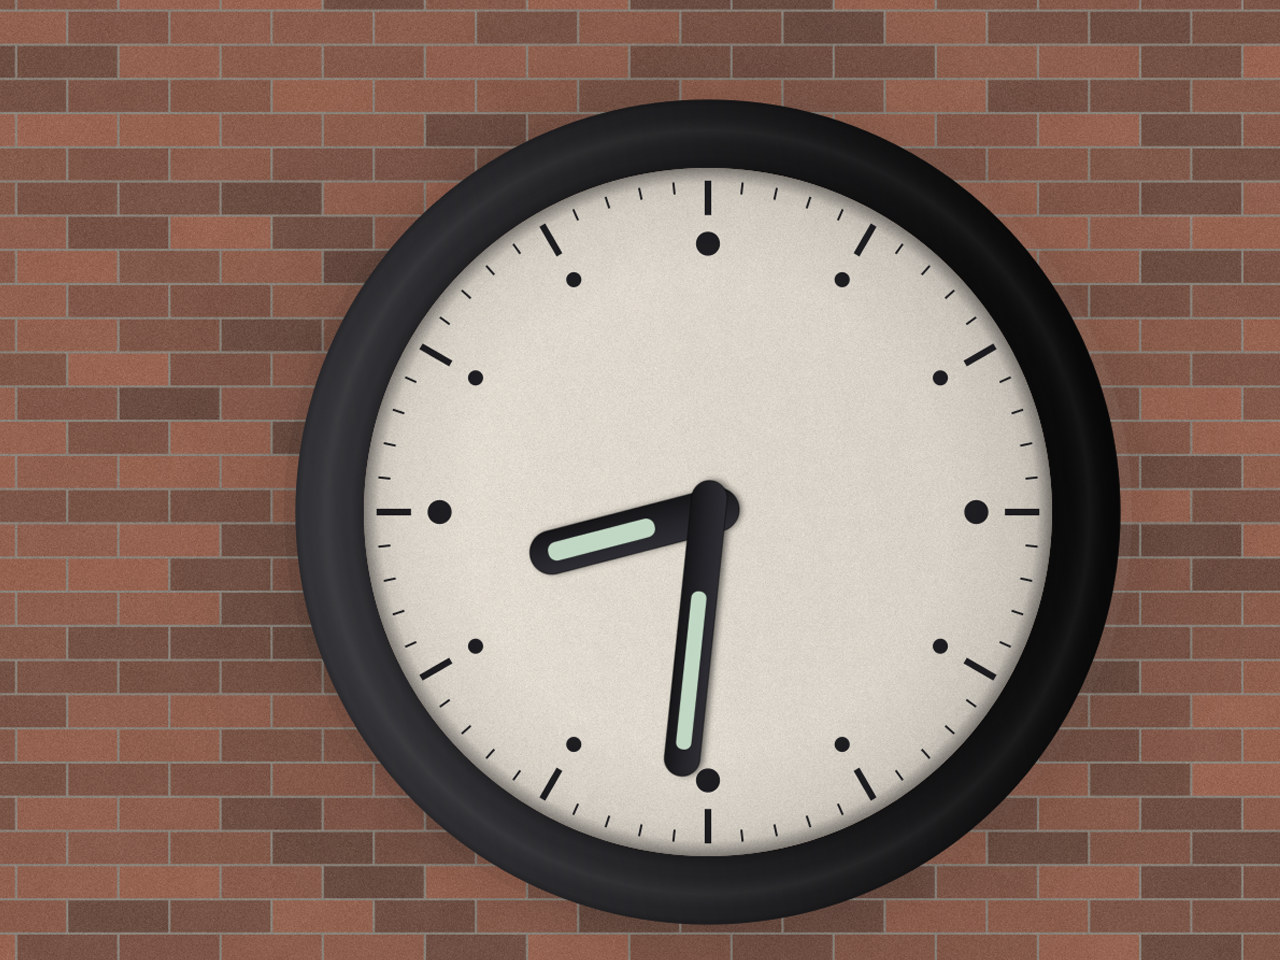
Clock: 8 h 31 min
